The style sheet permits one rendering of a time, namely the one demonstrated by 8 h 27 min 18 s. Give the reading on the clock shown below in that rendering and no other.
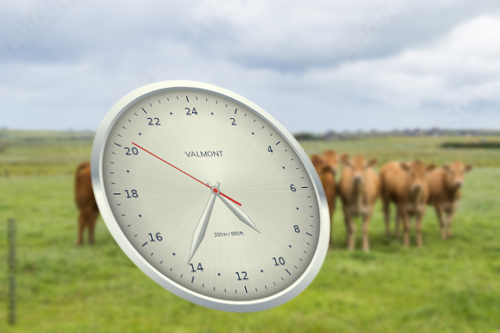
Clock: 9 h 35 min 51 s
